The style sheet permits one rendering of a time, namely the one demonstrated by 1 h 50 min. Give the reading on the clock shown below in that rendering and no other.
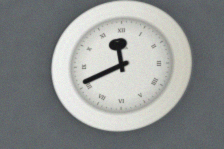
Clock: 11 h 41 min
